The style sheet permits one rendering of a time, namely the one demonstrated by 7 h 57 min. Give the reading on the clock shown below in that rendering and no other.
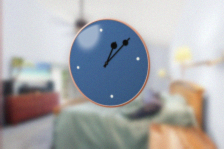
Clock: 1 h 09 min
